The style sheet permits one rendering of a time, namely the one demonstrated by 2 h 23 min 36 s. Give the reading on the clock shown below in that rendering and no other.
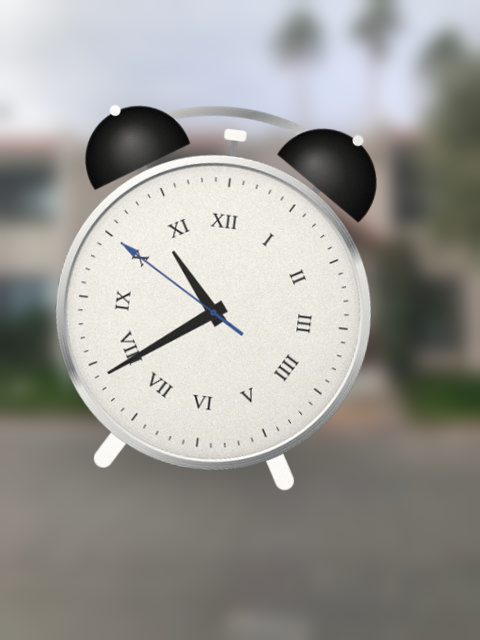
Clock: 10 h 38 min 50 s
